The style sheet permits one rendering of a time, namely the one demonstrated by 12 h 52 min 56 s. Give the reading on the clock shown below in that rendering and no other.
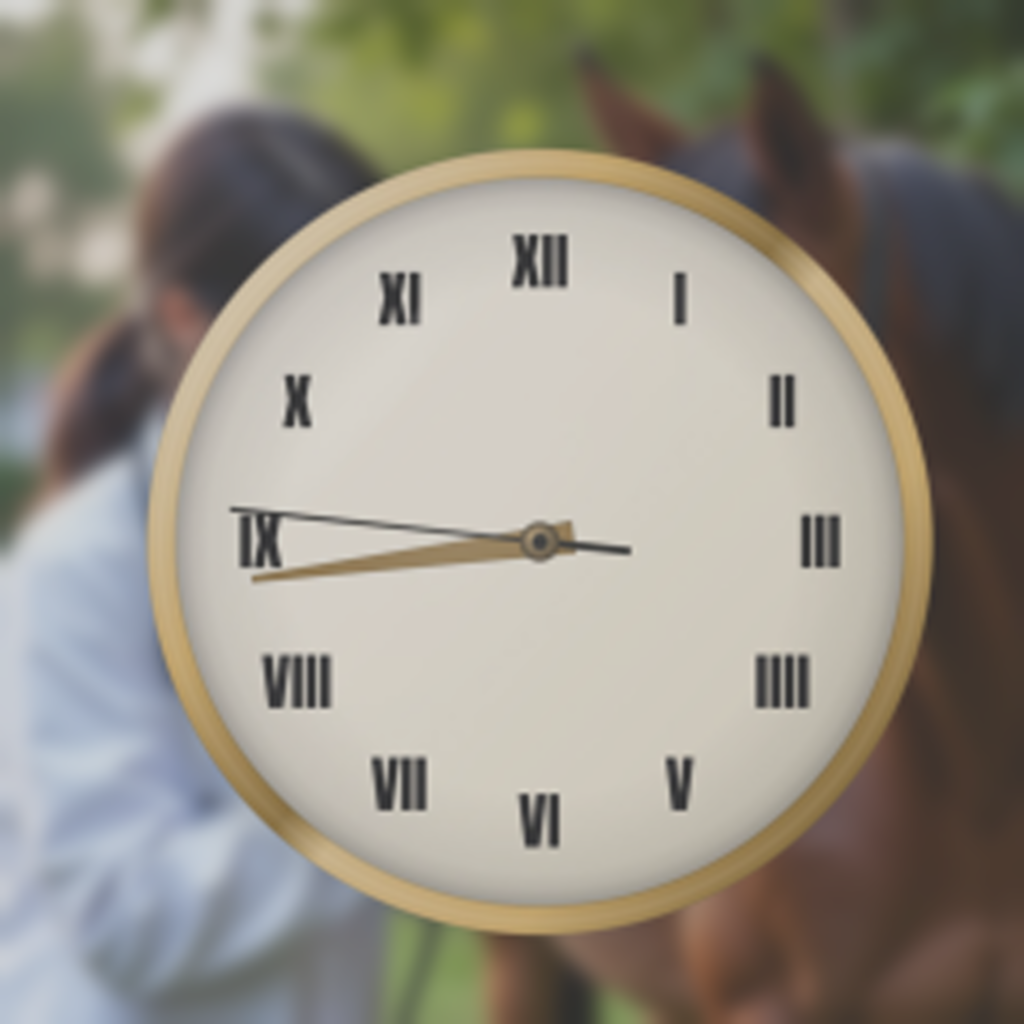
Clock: 8 h 43 min 46 s
